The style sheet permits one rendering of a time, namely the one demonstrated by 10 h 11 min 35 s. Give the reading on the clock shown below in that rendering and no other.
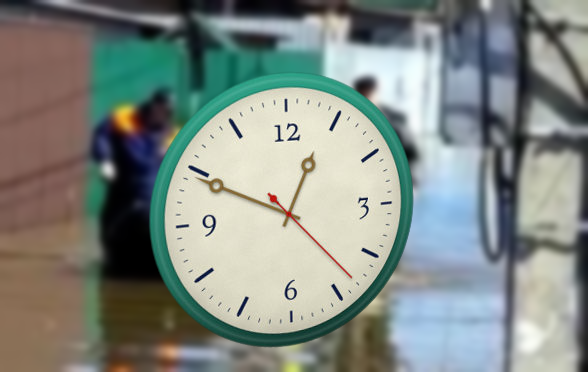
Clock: 12 h 49 min 23 s
